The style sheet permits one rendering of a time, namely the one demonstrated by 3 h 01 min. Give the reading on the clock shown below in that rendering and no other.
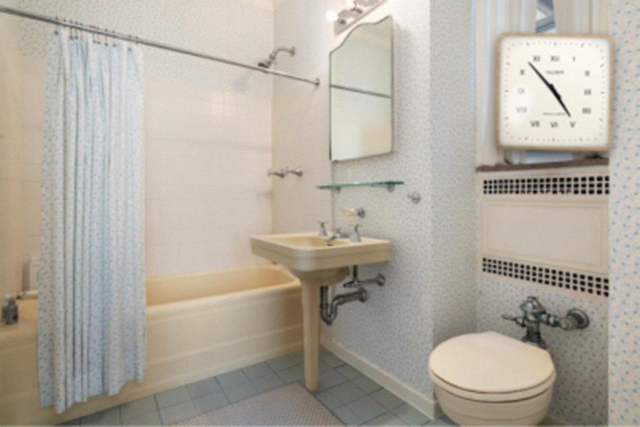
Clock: 4 h 53 min
